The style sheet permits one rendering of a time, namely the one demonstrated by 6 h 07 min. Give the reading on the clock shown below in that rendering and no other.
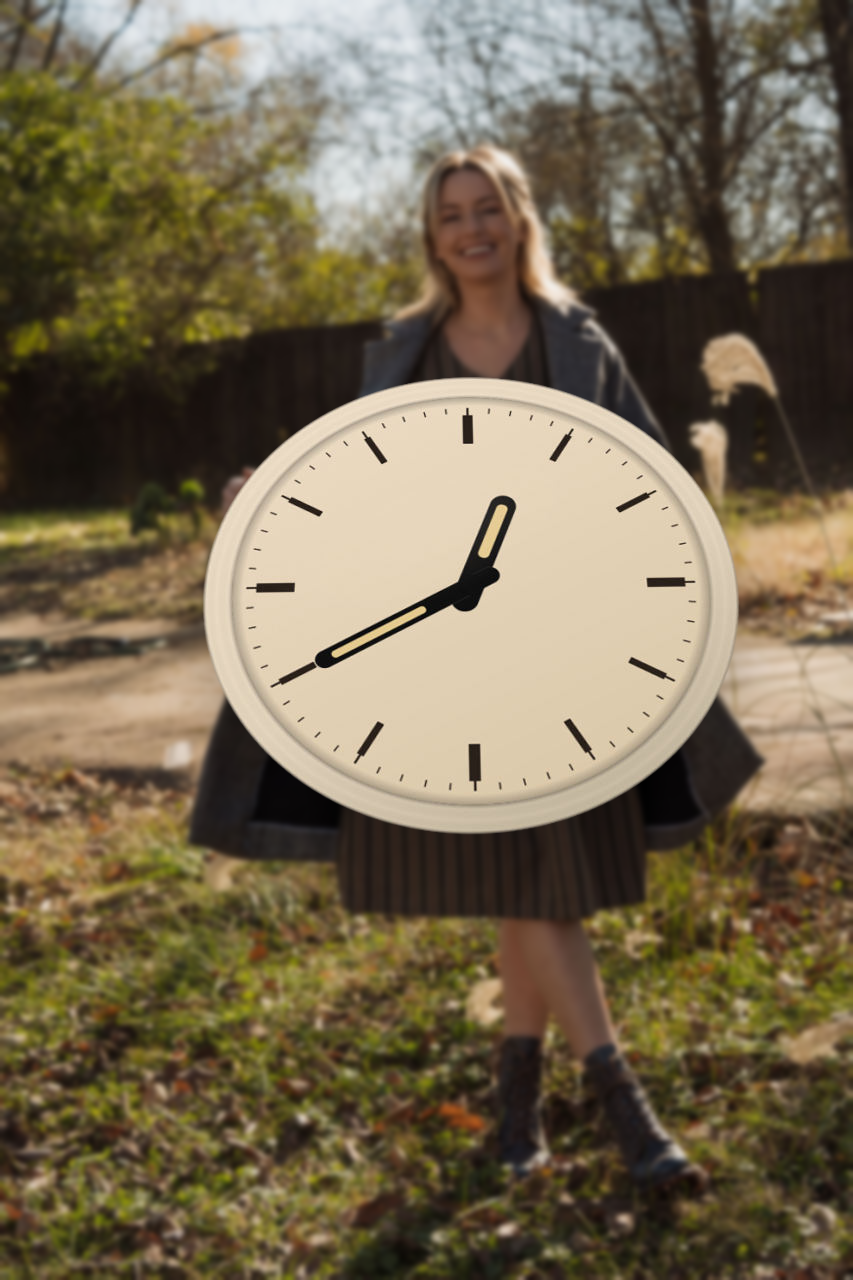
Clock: 12 h 40 min
